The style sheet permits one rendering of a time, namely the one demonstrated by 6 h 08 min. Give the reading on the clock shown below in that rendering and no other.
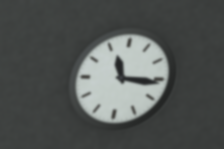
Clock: 11 h 16 min
